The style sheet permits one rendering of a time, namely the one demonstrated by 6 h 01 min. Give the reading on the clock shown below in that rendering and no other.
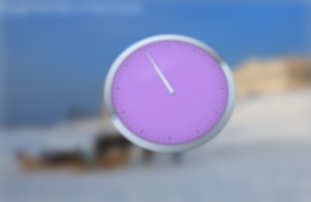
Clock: 10 h 55 min
